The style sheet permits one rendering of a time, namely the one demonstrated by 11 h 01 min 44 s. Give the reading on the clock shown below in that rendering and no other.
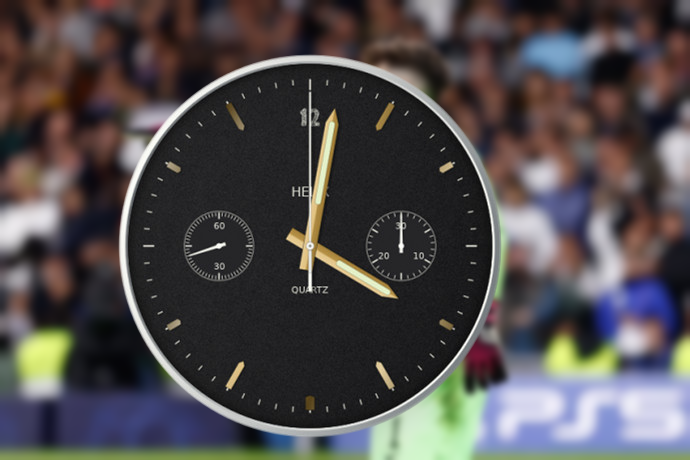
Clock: 4 h 01 min 42 s
